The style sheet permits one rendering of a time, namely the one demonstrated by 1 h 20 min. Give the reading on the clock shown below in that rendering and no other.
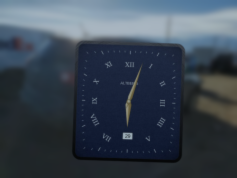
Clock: 6 h 03 min
